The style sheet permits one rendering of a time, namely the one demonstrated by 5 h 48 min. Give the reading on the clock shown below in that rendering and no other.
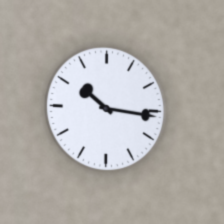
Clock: 10 h 16 min
